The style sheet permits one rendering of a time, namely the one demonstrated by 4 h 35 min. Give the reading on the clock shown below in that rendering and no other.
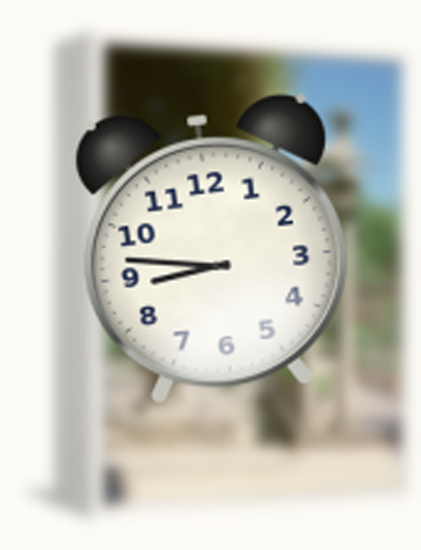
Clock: 8 h 47 min
